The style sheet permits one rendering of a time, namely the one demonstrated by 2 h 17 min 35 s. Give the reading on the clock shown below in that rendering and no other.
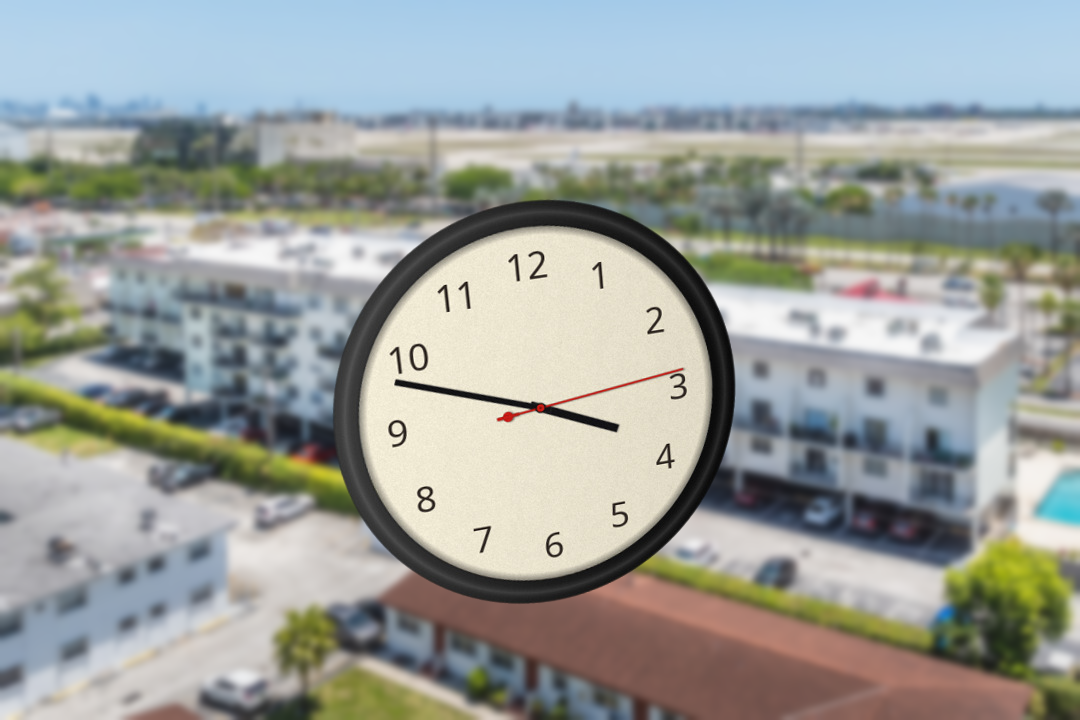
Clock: 3 h 48 min 14 s
